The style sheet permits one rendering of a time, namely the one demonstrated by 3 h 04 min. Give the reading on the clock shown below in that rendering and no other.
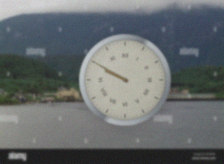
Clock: 9 h 50 min
